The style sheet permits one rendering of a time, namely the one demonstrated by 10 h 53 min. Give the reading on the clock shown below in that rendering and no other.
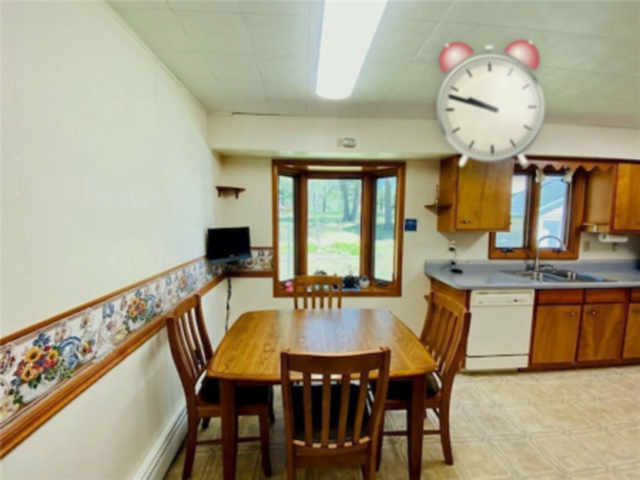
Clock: 9 h 48 min
